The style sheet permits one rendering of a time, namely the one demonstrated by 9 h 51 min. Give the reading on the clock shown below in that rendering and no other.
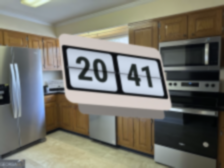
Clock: 20 h 41 min
